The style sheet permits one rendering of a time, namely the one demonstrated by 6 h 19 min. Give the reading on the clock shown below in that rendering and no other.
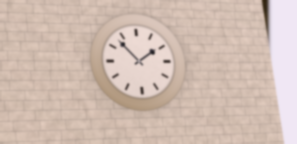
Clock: 1 h 53 min
